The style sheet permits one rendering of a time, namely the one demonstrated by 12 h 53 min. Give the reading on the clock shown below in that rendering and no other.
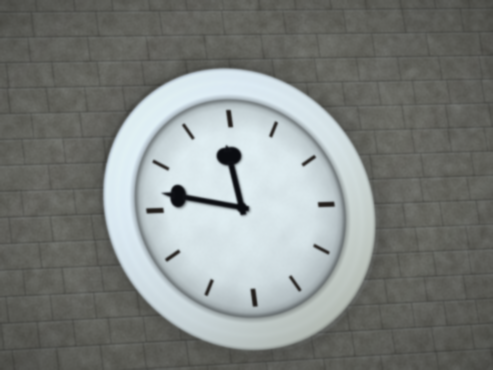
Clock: 11 h 47 min
